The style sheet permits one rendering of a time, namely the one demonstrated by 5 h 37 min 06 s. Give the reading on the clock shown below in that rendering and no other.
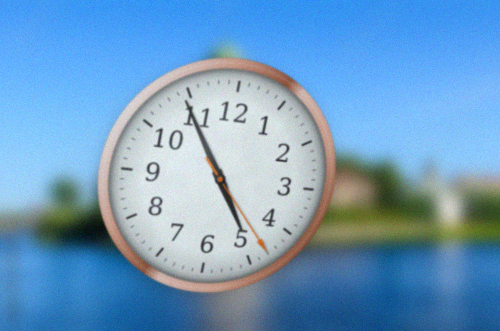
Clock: 4 h 54 min 23 s
